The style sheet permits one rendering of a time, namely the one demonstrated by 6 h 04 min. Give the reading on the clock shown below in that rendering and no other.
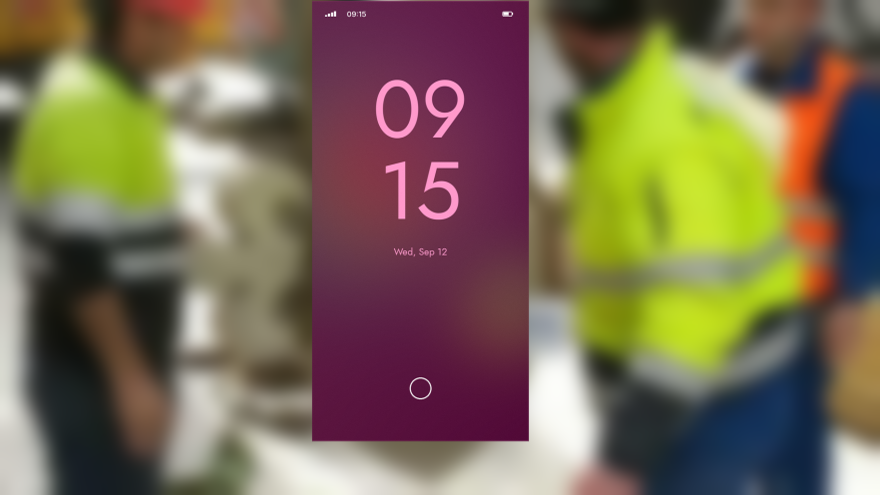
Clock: 9 h 15 min
